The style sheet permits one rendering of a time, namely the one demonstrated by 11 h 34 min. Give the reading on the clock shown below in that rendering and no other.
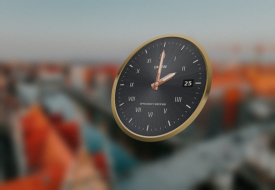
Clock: 2 h 00 min
